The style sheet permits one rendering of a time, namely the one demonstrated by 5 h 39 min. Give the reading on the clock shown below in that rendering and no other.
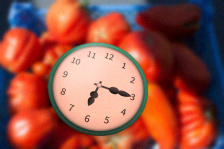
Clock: 6 h 15 min
